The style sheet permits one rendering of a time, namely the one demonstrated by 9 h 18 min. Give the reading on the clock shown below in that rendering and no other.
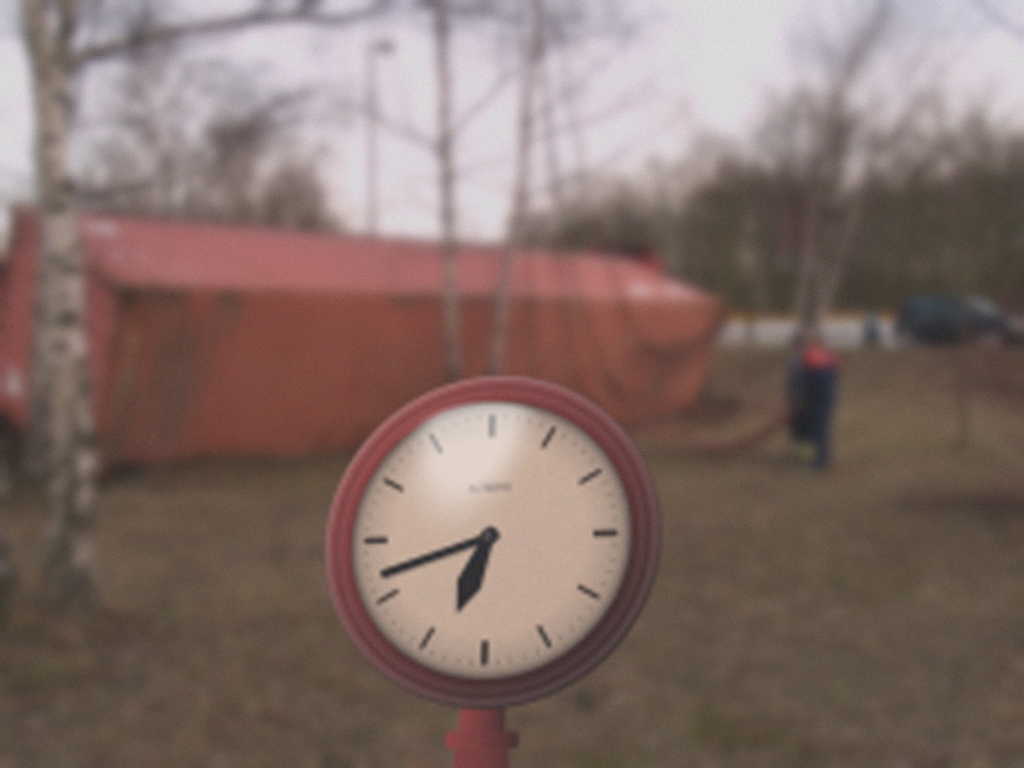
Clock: 6 h 42 min
